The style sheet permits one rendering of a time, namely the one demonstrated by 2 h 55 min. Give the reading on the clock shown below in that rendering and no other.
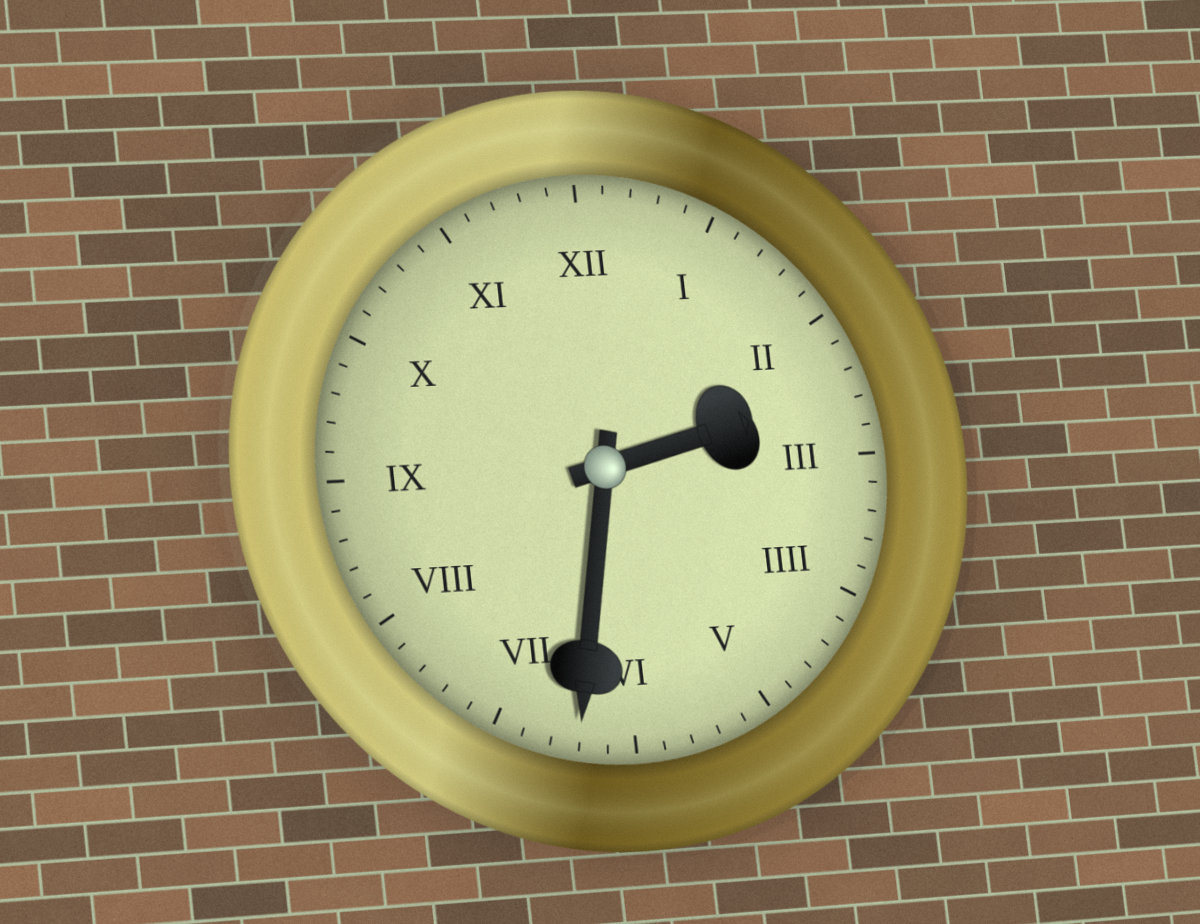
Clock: 2 h 32 min
